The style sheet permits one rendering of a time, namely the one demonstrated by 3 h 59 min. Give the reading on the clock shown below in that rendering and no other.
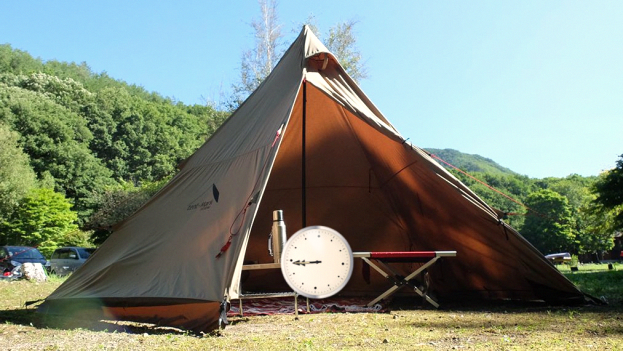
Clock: 8 h 44 min
